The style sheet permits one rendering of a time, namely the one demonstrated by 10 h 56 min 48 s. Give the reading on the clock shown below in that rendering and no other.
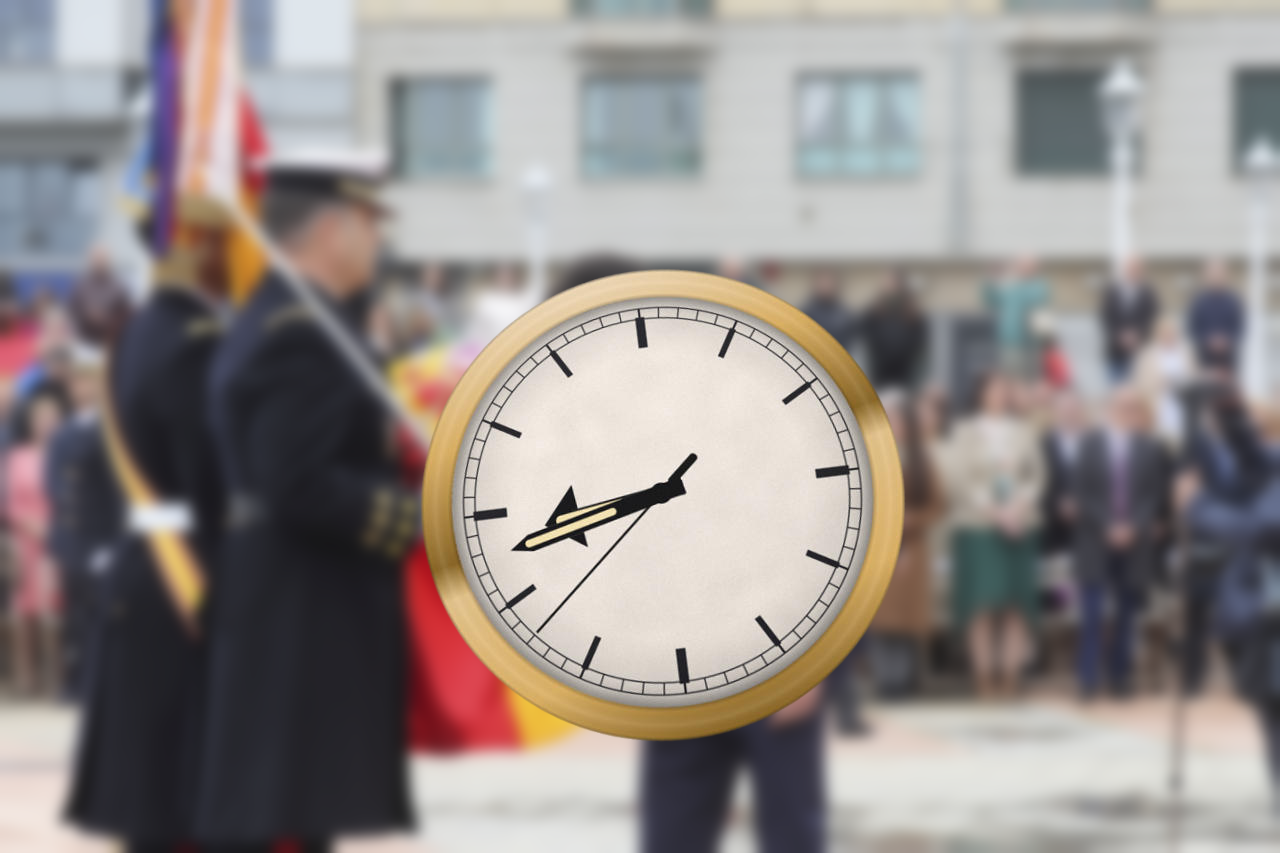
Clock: 8 h 42 min 38 s
